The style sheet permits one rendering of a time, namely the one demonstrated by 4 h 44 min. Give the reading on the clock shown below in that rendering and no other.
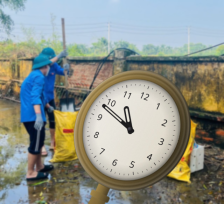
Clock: 10 h 48 min
